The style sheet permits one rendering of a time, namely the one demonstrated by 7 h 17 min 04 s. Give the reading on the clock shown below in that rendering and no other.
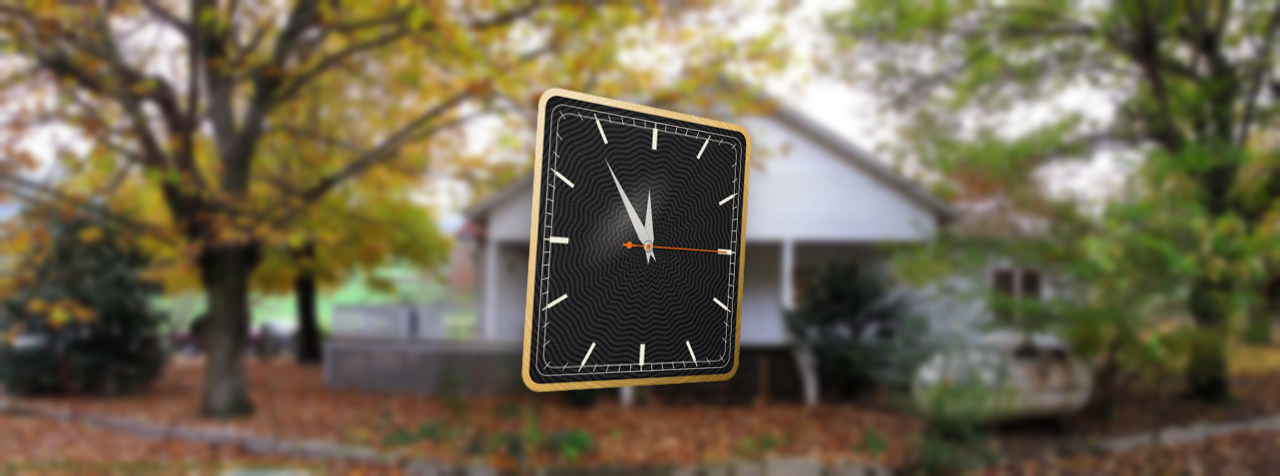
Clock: 11 h 54 min 15 s
